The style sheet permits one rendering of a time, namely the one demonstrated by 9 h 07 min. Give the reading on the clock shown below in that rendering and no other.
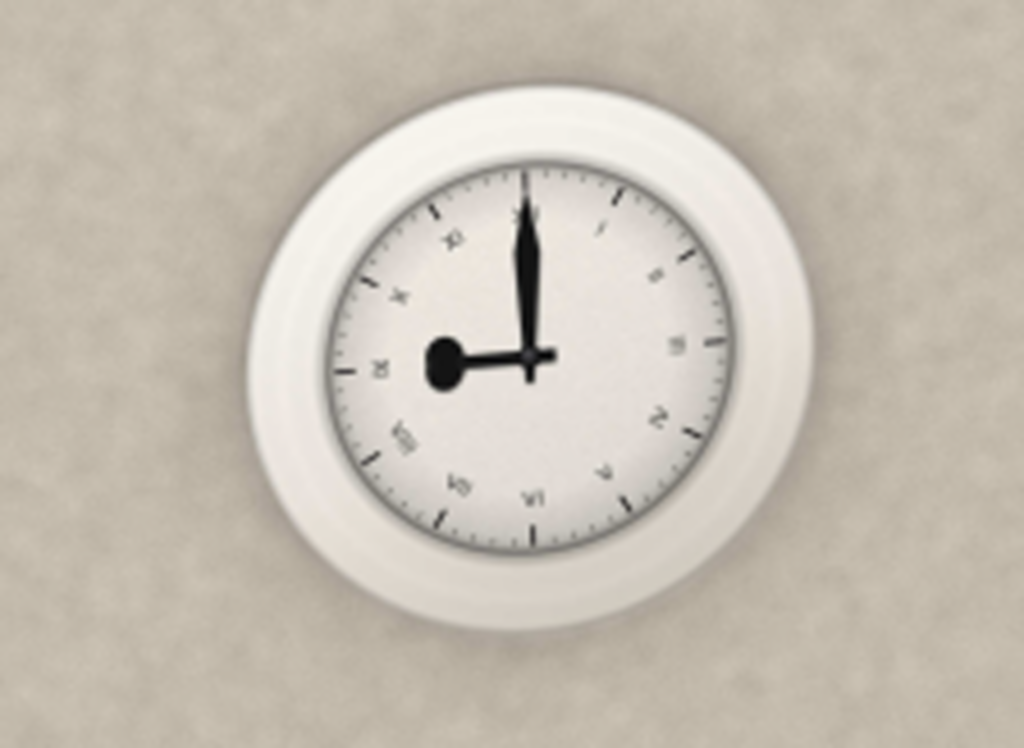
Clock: 9 h 00 min
